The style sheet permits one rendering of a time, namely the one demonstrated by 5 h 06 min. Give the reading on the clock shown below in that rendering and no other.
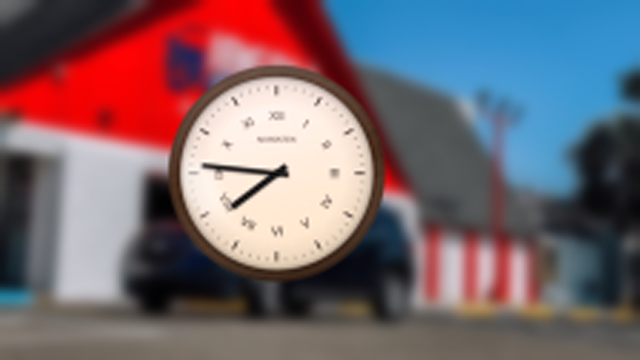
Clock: 7 h 46 min
